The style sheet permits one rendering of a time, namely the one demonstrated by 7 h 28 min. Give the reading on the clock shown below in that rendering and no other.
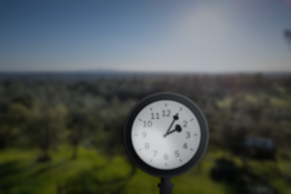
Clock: 2 h 05 min
